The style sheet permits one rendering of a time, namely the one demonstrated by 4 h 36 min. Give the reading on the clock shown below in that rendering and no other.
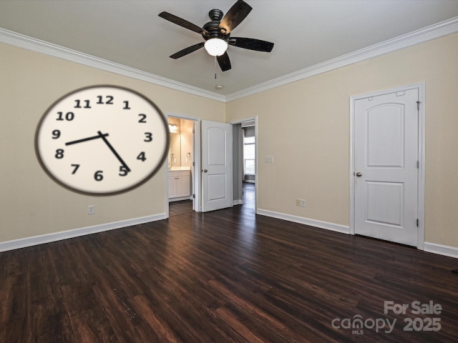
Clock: 8 h 24 min
